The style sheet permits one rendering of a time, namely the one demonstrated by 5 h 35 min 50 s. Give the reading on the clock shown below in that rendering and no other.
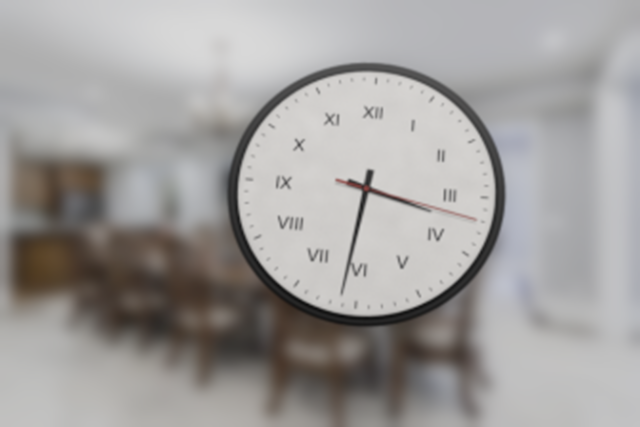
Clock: 3 h 31 min 17 s
